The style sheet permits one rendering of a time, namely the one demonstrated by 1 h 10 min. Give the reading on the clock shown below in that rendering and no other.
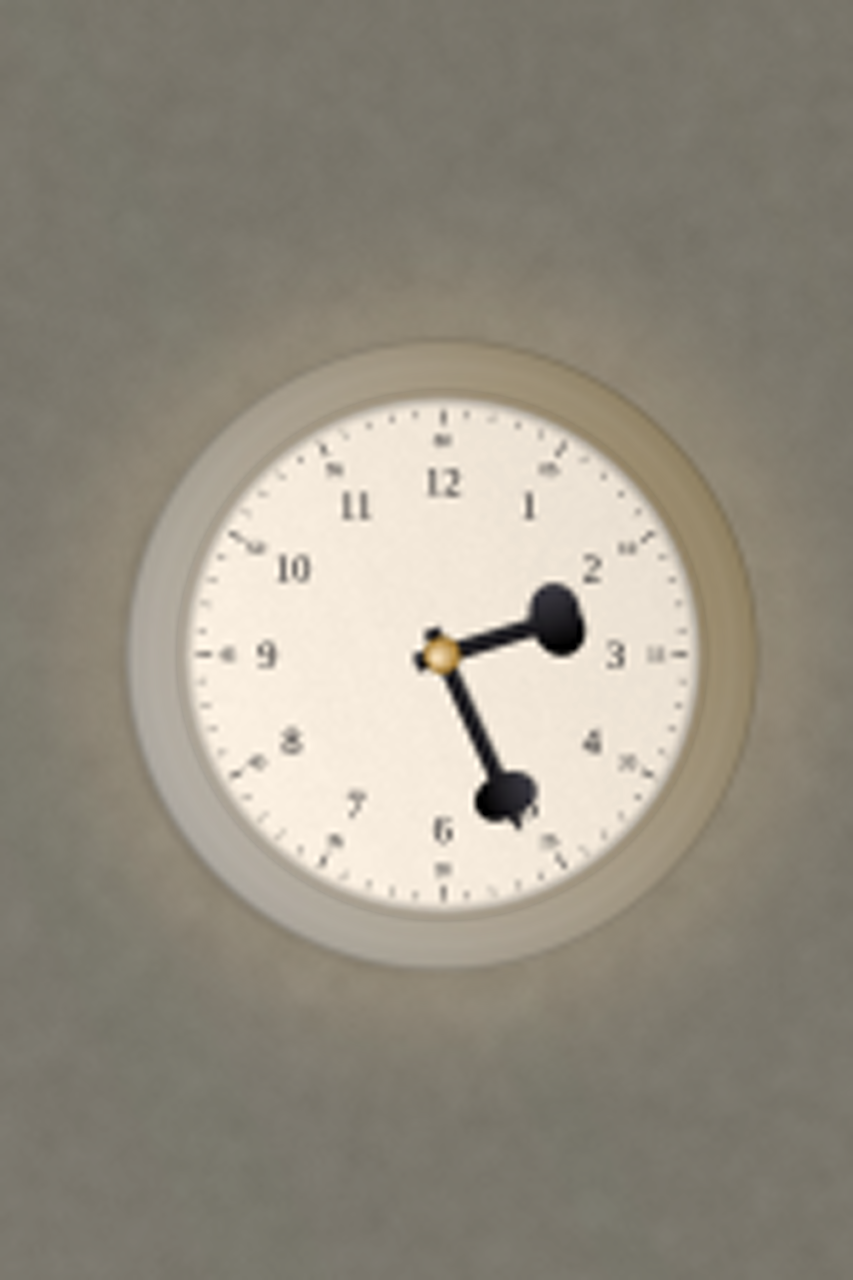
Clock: 2 h 26 min
